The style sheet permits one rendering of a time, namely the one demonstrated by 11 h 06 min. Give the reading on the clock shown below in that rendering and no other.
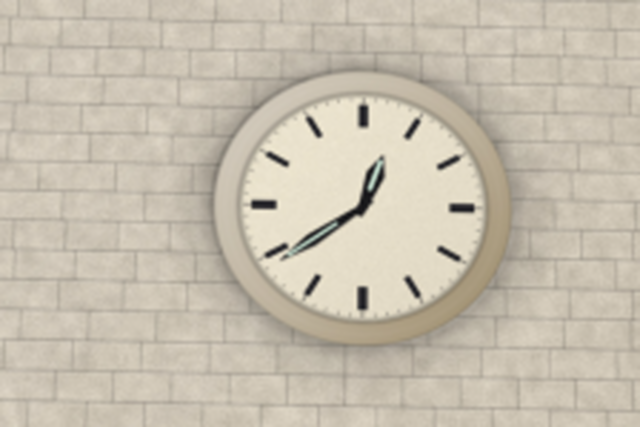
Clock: 12 h 39 min
